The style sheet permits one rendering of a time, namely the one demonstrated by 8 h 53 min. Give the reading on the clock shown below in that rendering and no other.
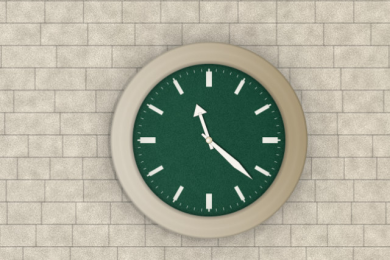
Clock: 11 h 22 min
